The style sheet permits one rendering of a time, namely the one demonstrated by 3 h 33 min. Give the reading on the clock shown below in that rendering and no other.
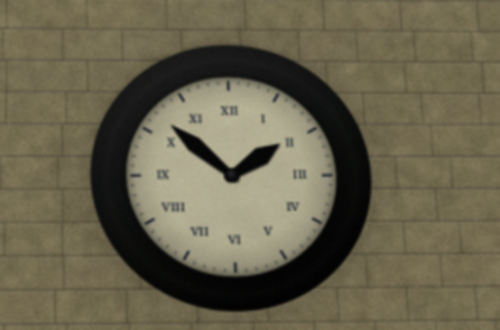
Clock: 1 h 52 min
